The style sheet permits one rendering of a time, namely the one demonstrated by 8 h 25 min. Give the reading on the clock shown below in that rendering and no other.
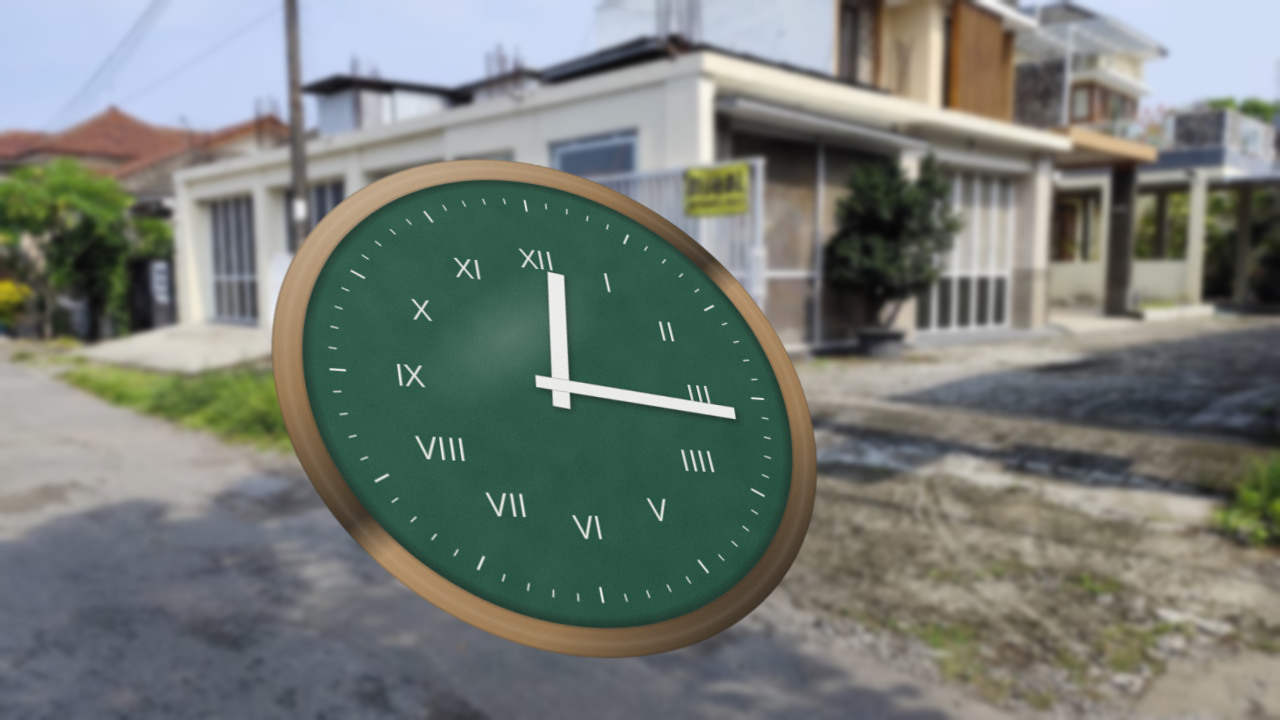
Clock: 12 h 16 min
